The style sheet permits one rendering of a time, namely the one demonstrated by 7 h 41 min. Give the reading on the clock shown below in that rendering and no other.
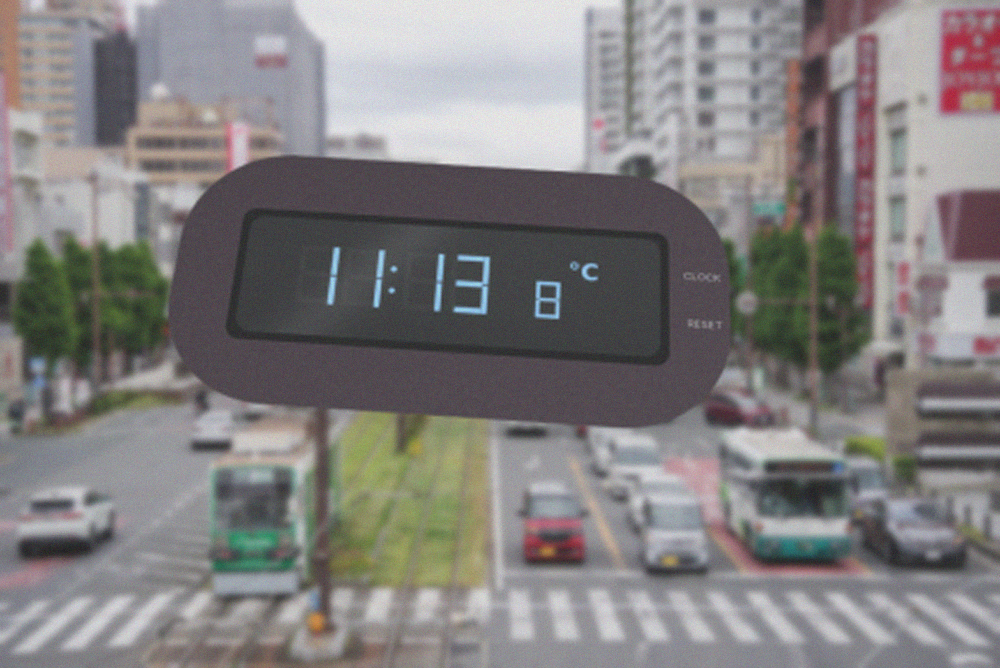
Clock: 11 h 13 min
